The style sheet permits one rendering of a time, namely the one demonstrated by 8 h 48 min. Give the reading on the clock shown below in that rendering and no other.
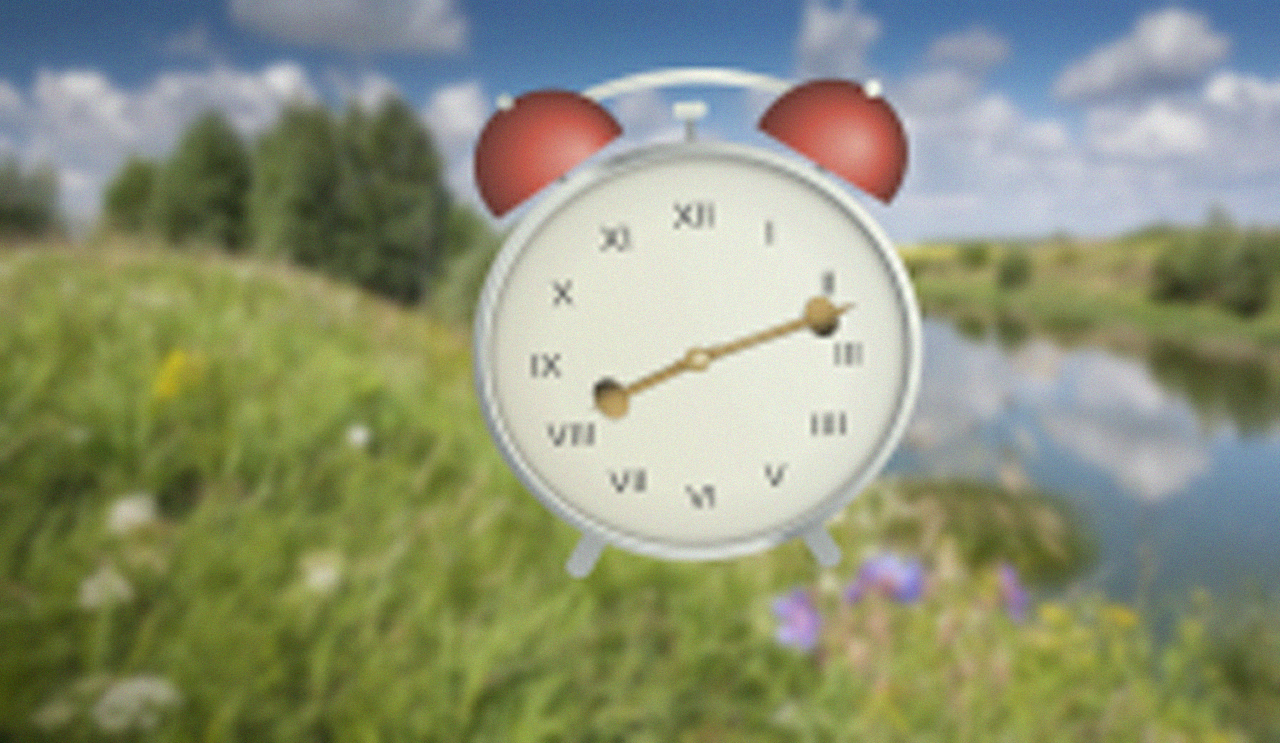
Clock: 8 h 12 min
